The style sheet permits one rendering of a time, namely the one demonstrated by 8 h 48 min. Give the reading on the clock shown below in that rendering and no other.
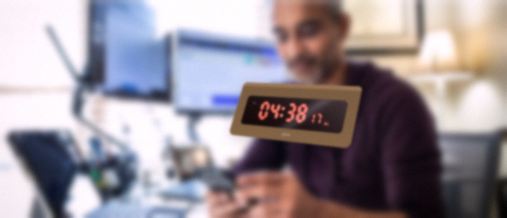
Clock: 4 h 38 min
